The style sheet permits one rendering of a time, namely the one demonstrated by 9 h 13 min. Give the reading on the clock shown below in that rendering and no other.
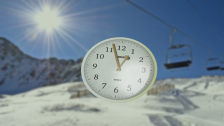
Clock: 12 h 57 min
